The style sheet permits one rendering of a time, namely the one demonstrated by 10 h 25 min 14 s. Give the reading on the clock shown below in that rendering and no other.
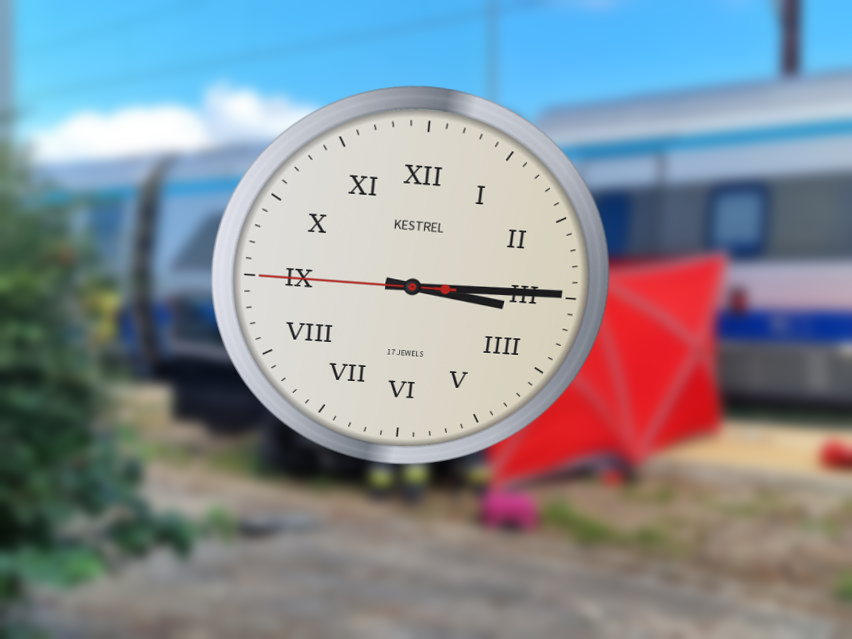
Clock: 3 h 14 min 45 s
